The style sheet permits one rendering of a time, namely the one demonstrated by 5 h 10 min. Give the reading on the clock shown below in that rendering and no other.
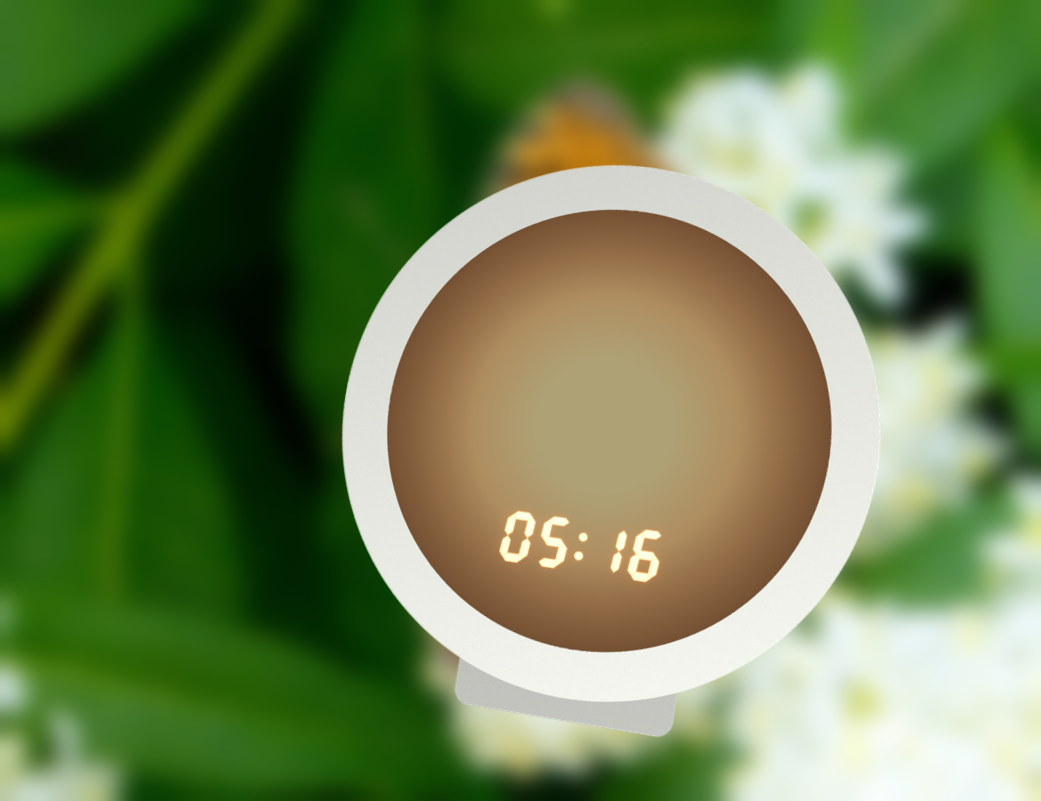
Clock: 5 h 16 min
